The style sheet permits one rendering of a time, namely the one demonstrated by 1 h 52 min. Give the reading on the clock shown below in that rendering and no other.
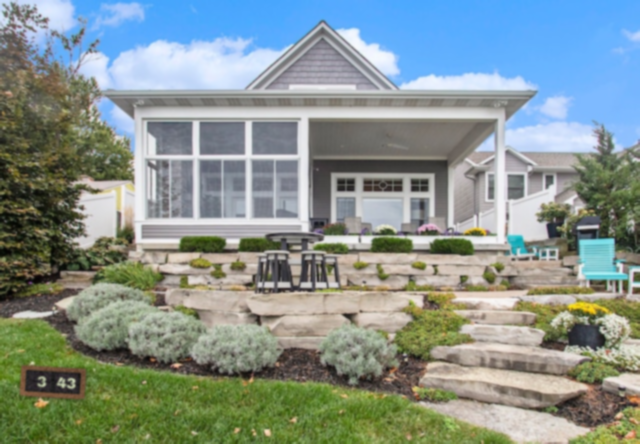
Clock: 3 h 43 min
